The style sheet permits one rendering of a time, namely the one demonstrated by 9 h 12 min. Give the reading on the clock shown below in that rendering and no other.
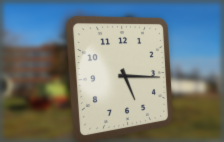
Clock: 5 h 16 min
